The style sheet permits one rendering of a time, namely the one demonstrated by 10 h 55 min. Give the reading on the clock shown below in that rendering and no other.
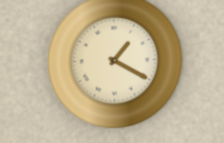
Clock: 1 h 20 min
